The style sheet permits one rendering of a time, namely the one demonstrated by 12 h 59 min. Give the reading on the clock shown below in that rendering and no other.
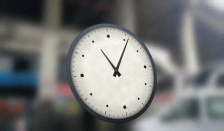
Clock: 11 h 06 min
